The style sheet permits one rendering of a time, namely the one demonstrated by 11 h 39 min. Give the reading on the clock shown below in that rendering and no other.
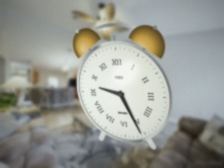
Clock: 9 h 26 min
